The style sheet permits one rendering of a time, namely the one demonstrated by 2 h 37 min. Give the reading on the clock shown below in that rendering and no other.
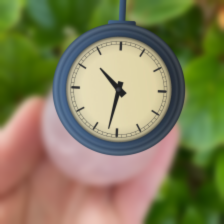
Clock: 10 h 32 min
